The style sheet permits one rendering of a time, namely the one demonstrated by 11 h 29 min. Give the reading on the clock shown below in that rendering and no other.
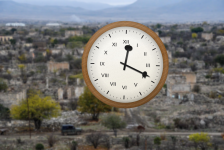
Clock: 12 h 19 min
